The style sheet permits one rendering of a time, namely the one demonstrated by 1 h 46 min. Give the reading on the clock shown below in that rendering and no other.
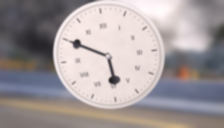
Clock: 5 h 50 min
